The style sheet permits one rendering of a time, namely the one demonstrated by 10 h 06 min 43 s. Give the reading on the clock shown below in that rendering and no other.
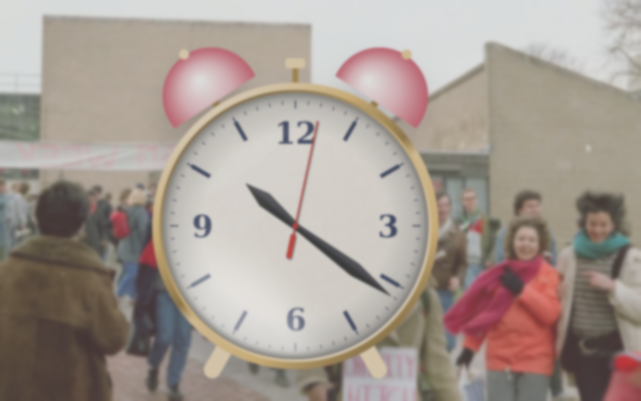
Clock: 10 h 21 min 02 s
